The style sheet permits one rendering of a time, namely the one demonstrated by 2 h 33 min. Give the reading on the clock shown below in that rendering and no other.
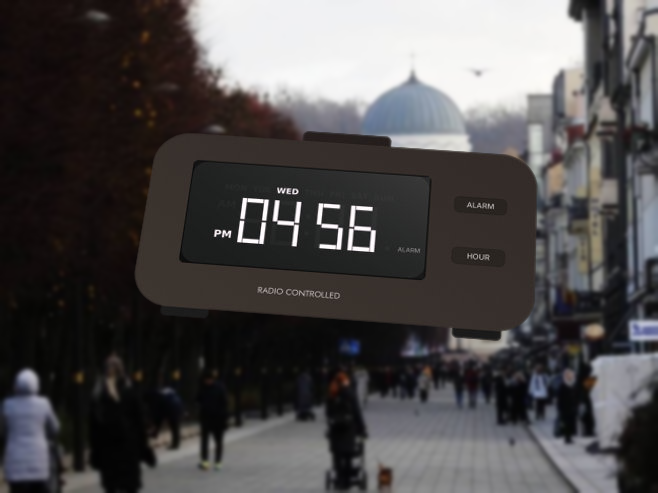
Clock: 4 h 56 min
